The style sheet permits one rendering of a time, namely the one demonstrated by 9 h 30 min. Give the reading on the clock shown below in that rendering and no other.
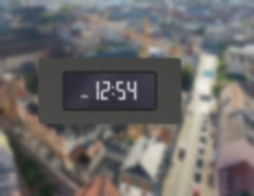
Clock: 12 h 54 min
